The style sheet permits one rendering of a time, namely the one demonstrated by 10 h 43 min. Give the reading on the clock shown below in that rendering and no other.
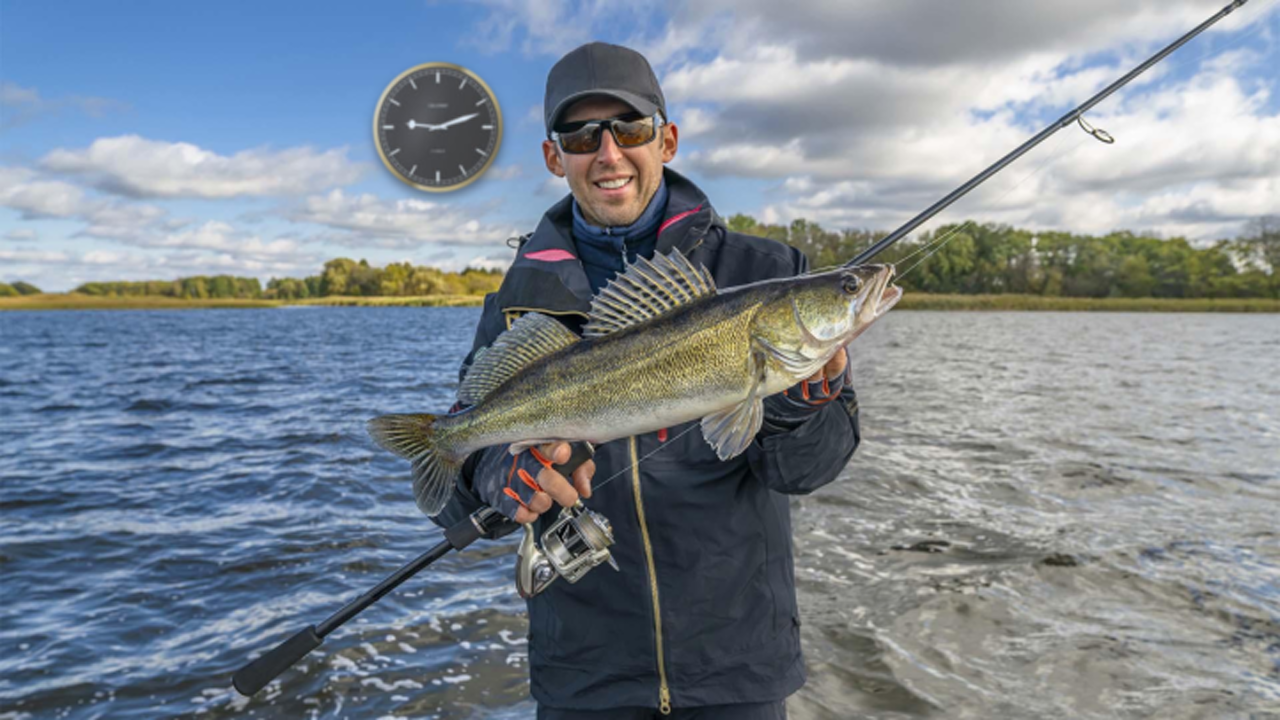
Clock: 9 h 12 min
